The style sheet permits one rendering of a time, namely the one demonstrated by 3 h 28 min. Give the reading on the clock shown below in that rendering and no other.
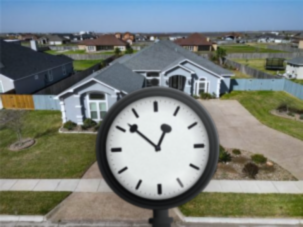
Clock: 12 h 52 min
